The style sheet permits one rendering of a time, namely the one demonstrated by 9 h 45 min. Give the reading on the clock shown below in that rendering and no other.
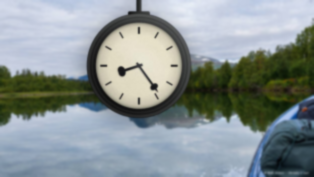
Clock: 8 h 24 min
